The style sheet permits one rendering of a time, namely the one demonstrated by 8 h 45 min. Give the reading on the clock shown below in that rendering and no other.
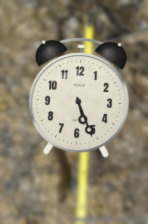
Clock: 5 h 26 min
